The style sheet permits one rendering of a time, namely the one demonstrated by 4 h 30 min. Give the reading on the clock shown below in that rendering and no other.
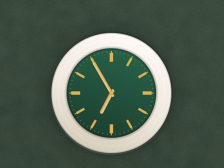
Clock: 6 h 55 min
